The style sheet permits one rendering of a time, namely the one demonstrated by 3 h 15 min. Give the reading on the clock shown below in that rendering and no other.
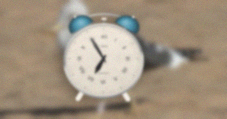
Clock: 6 h 55 min
